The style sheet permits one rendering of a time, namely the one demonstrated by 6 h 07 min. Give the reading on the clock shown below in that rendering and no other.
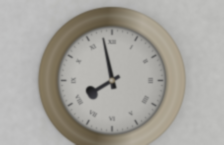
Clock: 7 h 58 min
